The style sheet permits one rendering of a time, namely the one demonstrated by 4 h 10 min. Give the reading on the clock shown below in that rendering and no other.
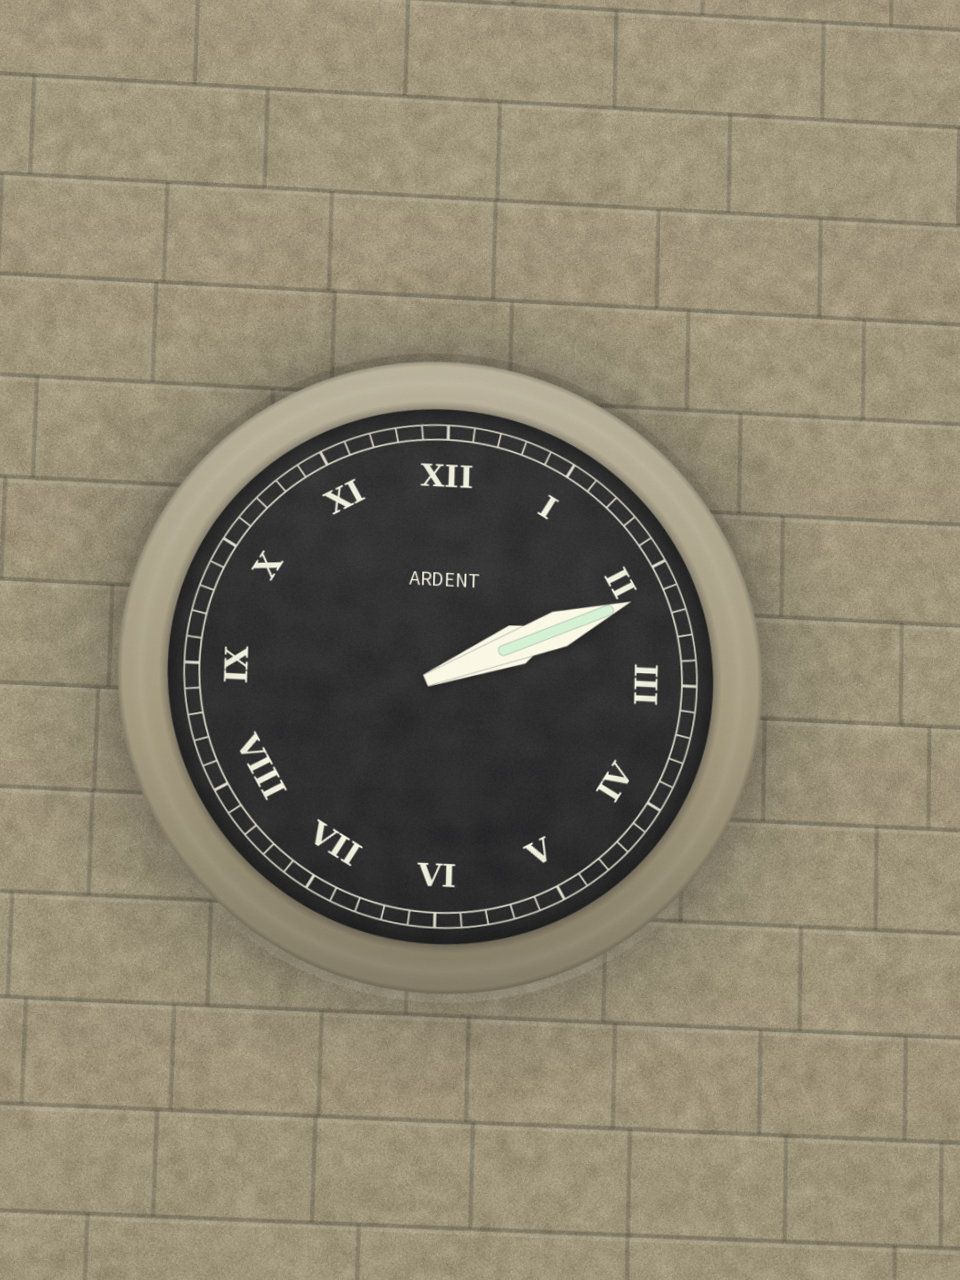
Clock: 2 h 11 min
